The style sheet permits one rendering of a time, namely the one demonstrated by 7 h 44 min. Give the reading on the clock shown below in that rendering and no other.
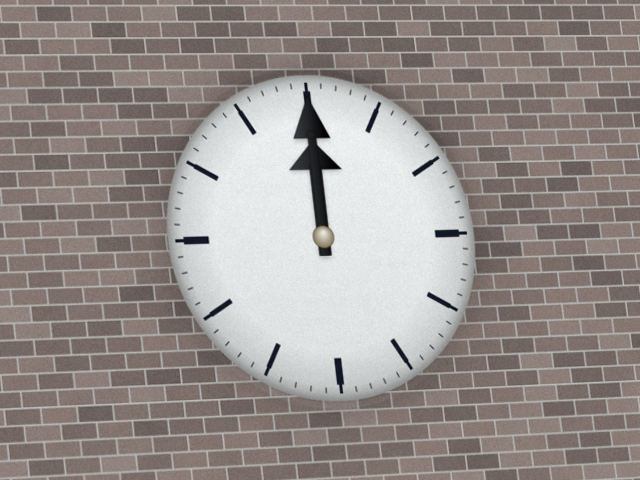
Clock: 12 h 00 min
